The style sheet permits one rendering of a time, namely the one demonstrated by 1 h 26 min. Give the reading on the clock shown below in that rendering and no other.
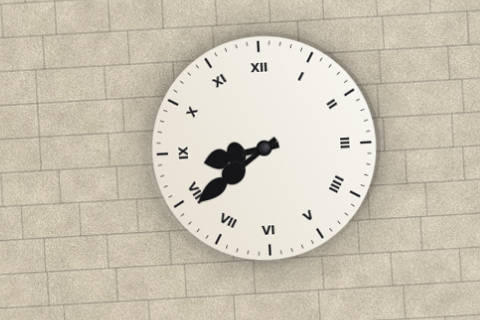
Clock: 8 h 39 min
